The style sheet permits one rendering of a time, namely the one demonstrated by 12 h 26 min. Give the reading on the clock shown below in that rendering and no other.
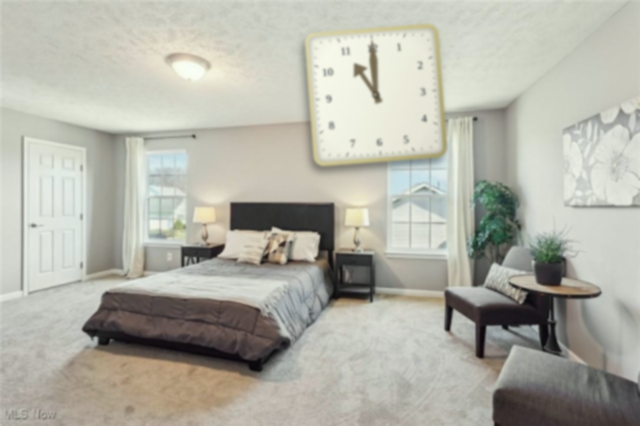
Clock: 11 h 00 min
